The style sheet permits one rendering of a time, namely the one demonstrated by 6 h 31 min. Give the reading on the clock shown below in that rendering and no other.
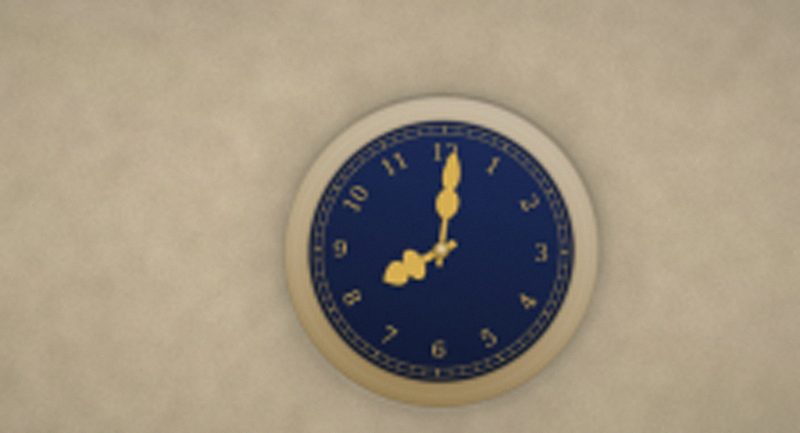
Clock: 8 h 01 min
